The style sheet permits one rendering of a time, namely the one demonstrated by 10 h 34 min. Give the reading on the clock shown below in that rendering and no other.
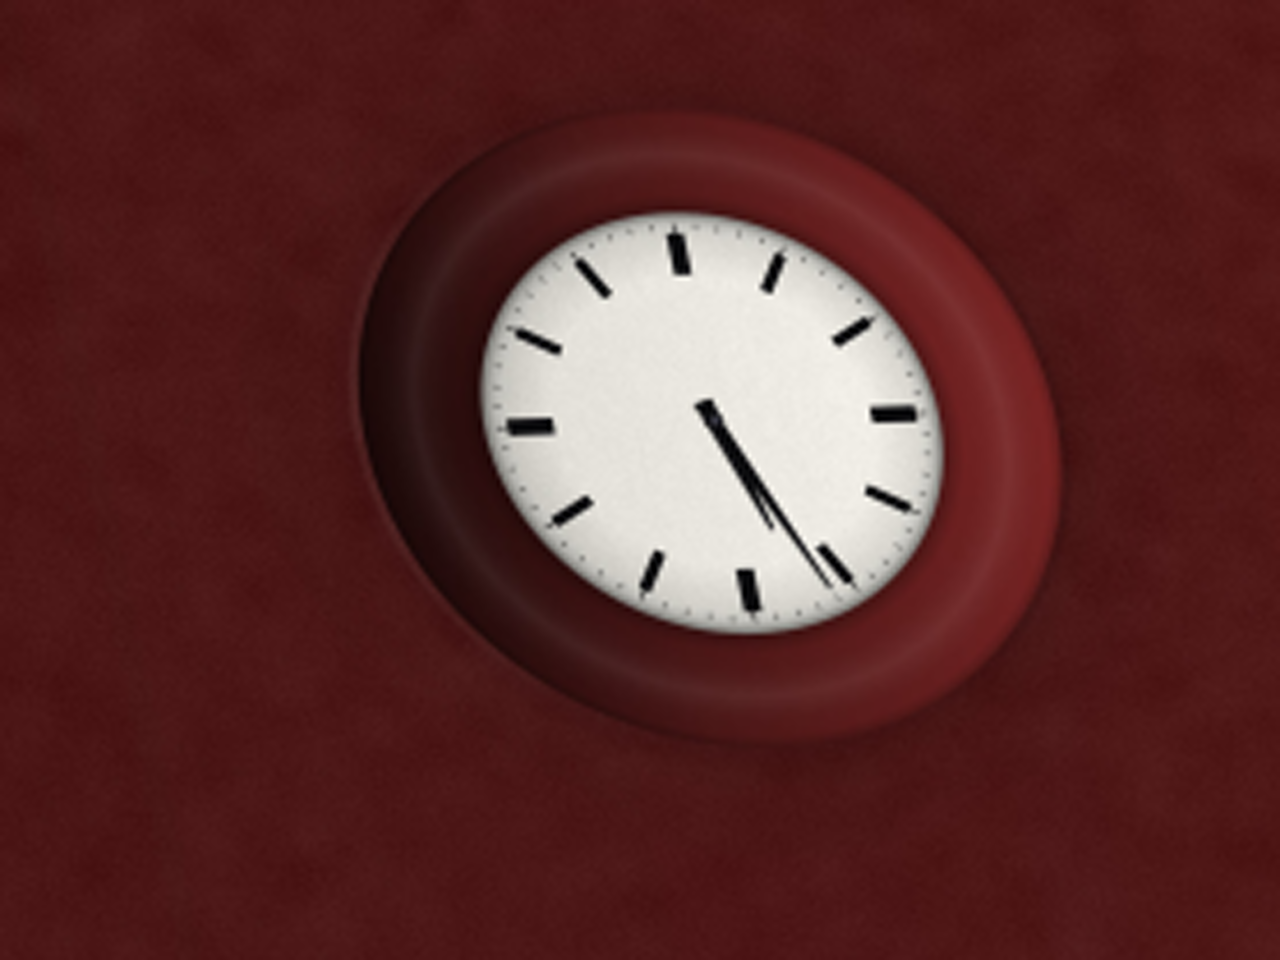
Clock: 5 h 26 min
